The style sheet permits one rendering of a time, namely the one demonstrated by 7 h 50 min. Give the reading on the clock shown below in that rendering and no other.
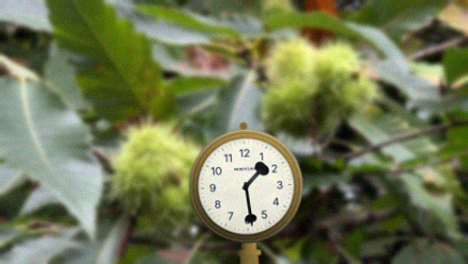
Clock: 1 h 29 min
